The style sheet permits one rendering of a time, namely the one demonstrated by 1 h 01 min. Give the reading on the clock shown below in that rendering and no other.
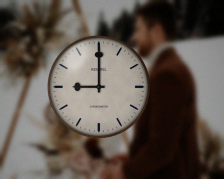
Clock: 9 h 00 min
